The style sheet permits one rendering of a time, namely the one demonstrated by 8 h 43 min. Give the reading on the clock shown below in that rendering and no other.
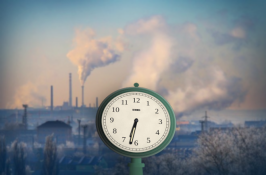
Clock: 6 h 32 min
